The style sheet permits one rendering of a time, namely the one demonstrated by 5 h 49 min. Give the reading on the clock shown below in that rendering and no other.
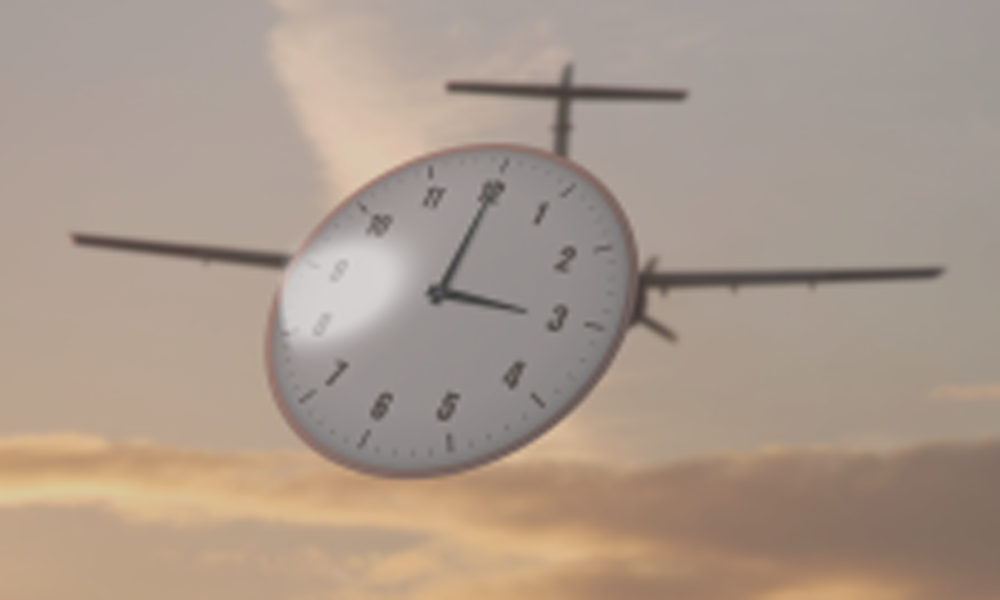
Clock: 3 h 00 min
